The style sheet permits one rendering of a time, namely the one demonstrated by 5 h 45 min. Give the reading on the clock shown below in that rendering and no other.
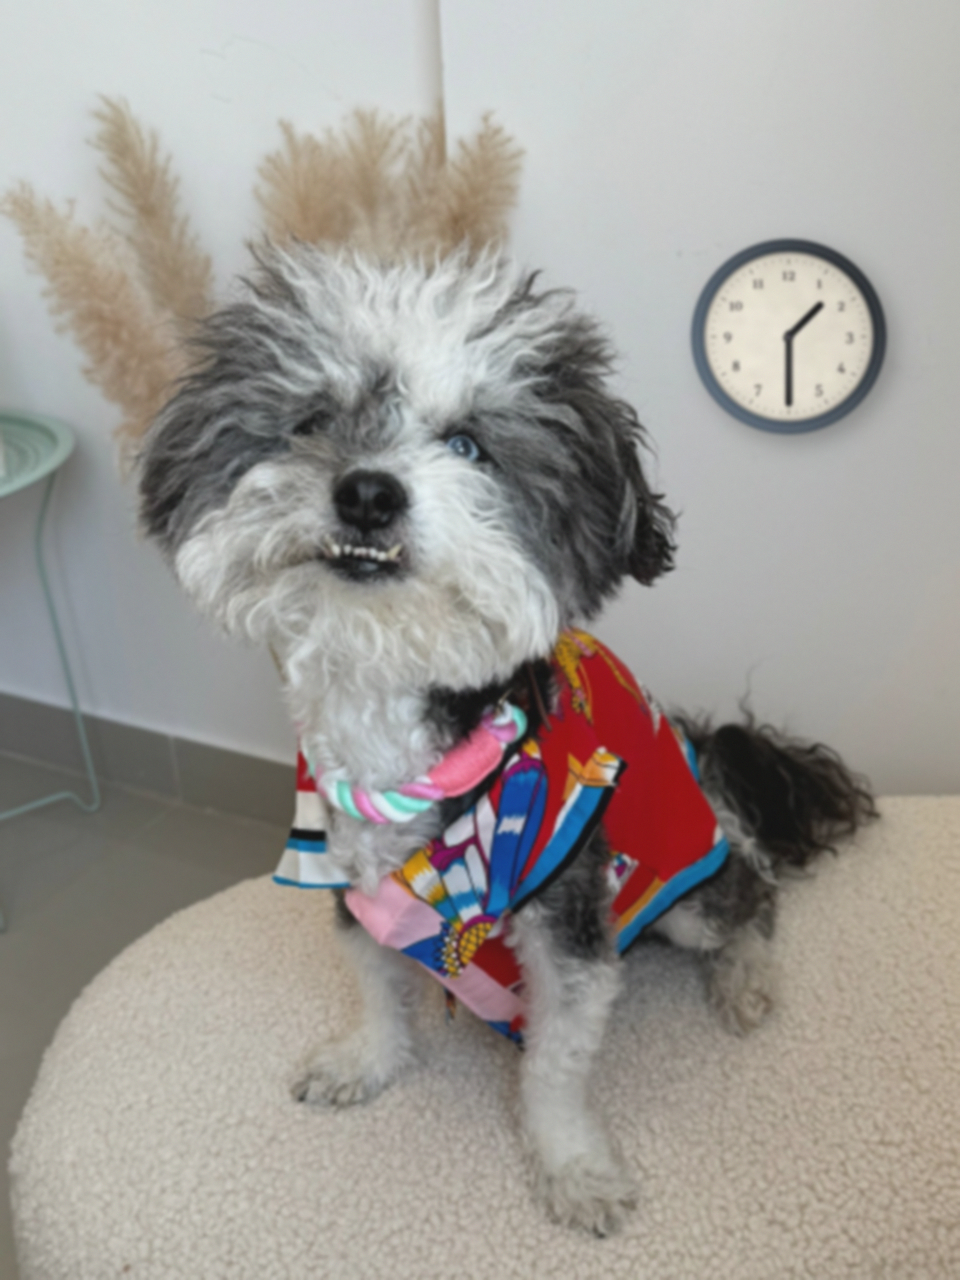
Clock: 1 h 30 min
